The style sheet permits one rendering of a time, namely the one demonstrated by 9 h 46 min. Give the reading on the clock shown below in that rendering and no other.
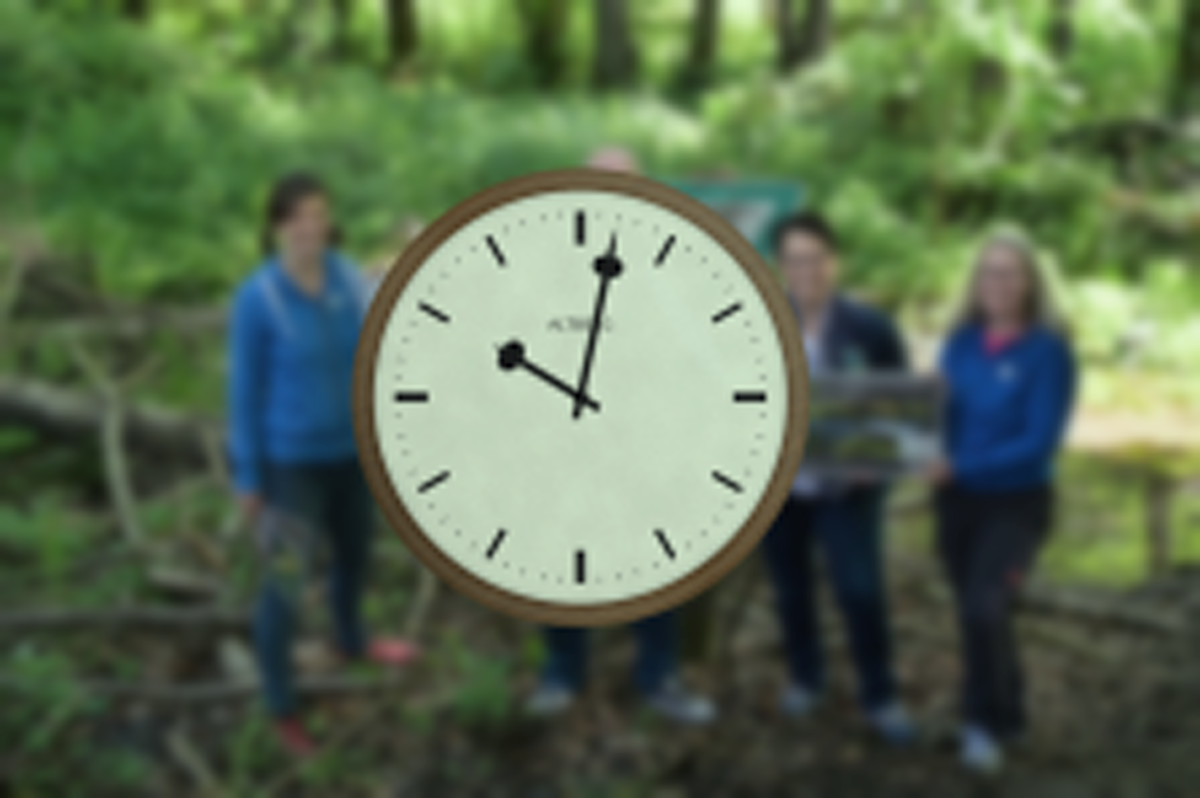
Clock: 10 h 02 min
